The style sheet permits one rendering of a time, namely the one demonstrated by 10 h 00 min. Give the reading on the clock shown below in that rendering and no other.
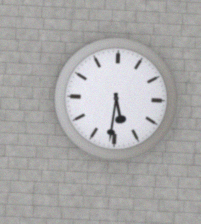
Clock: 5 h 31 min
